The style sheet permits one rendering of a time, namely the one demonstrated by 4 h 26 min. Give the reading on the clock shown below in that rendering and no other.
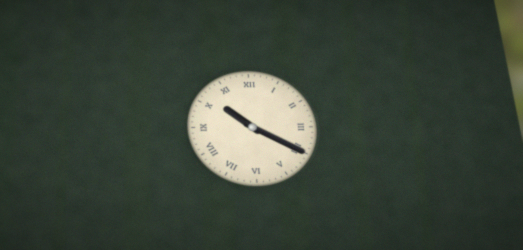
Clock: 10 h 20 min
